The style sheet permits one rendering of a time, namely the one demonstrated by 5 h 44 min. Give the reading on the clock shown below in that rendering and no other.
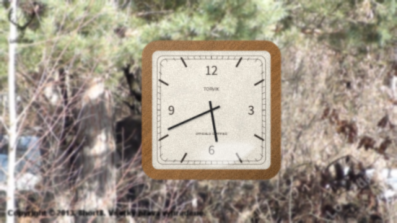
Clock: 5 h 41 min
